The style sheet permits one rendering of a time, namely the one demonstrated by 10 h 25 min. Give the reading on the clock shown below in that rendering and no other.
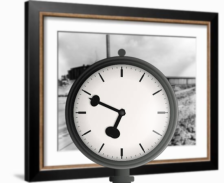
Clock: 6 h 49 min
